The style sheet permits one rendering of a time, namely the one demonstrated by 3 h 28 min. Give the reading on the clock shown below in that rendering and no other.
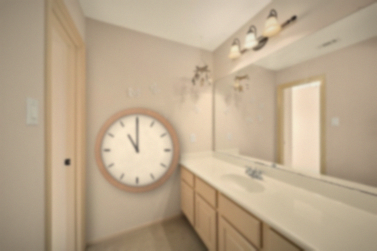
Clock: 11 h 00 min
